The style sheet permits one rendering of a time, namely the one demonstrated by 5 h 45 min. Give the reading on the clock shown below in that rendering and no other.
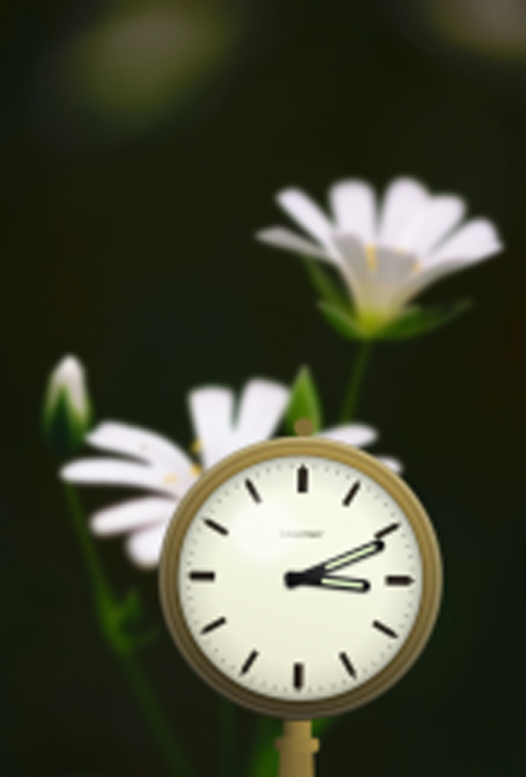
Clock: 3 h 11 min
